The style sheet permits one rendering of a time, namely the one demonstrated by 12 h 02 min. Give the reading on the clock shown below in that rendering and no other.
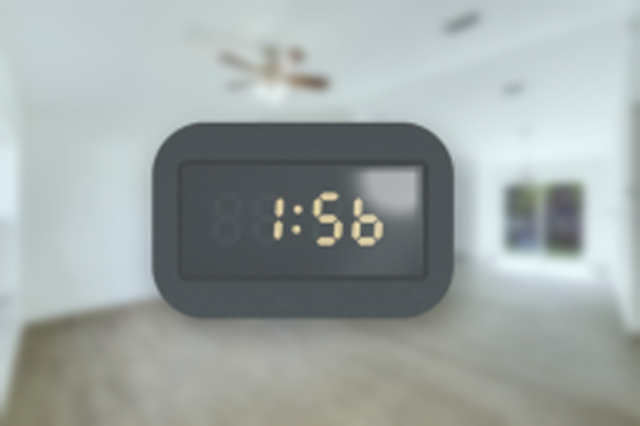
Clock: 1 h 56 min
